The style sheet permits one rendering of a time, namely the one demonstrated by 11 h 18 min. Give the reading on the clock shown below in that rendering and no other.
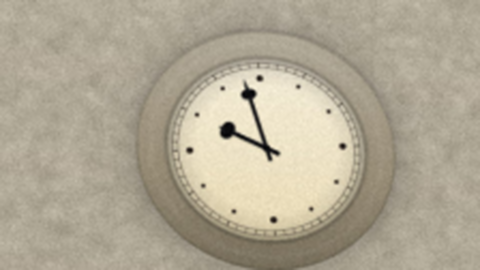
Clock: 9 h 58 min
